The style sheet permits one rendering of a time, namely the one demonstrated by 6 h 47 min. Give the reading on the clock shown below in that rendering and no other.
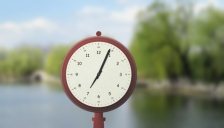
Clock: 7 h 04 min
